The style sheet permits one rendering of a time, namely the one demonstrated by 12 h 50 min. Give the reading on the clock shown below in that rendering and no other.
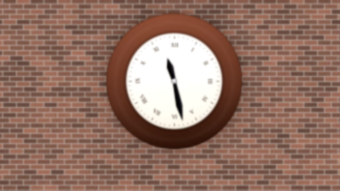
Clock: 11 h 28 min
